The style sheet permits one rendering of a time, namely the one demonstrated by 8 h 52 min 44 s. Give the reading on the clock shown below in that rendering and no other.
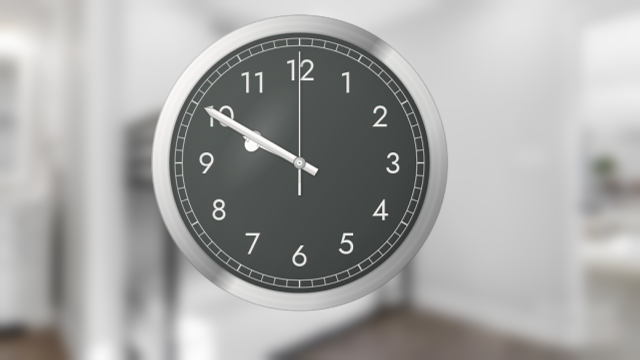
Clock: 9 h 50 min 00 s
